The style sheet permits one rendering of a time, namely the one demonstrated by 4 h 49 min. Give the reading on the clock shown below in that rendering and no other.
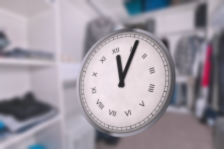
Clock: 12 h 06 min
